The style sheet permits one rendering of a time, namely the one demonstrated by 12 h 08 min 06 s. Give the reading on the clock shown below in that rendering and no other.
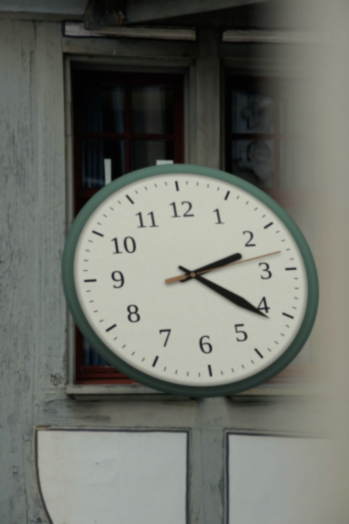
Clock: 2 h 21 min 13 s
